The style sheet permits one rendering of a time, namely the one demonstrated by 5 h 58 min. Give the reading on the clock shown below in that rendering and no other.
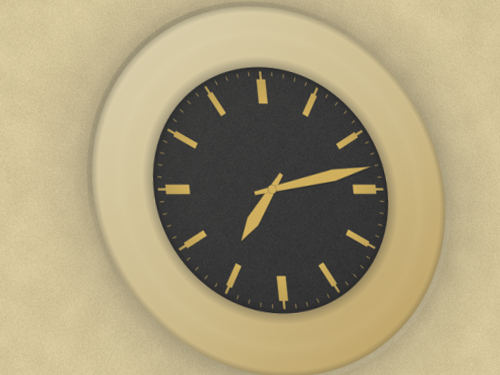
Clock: 7 h 13 min
